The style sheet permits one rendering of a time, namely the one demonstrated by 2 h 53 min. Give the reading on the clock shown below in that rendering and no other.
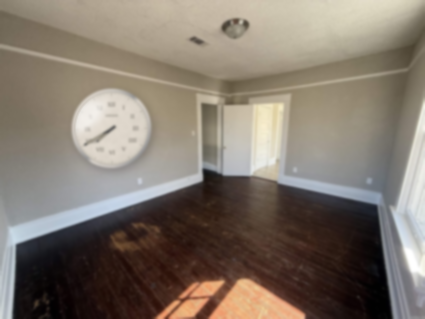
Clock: 7 h 40 min
